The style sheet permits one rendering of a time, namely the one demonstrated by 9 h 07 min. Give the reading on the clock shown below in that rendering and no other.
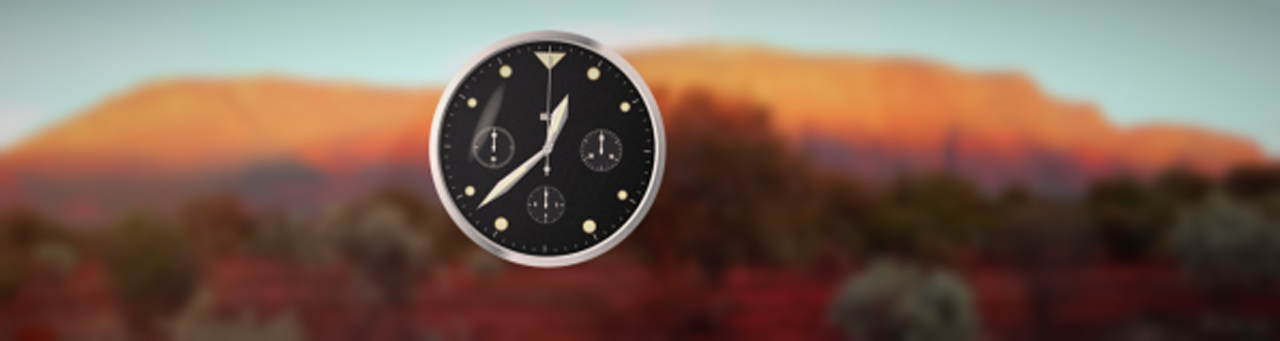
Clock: 12 h 38 min
